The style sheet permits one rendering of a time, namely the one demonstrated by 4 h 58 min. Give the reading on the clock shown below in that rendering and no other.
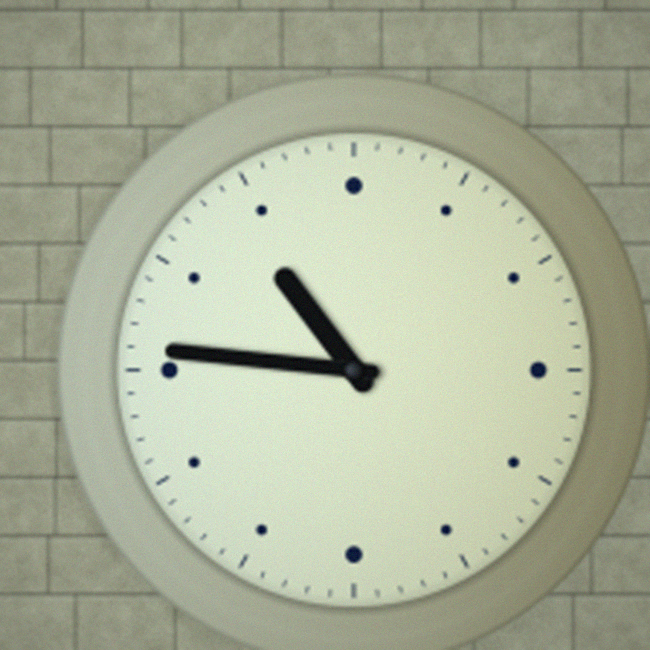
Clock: 10 h 46 min
